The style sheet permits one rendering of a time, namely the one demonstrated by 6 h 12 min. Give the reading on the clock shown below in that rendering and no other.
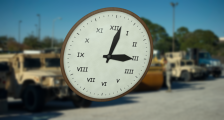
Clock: 3 h 02 min
